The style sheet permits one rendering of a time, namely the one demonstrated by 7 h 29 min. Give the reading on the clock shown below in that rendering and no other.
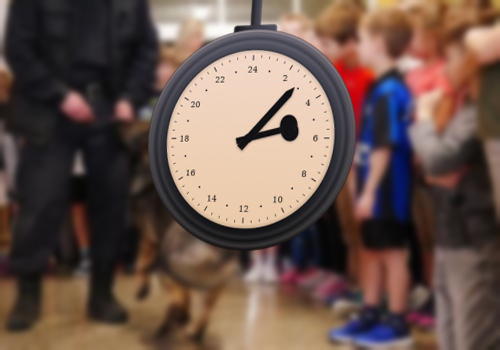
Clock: 5 h 07 min
